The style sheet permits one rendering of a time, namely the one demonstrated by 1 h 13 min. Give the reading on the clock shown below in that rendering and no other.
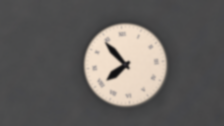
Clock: 7 h 54 min
